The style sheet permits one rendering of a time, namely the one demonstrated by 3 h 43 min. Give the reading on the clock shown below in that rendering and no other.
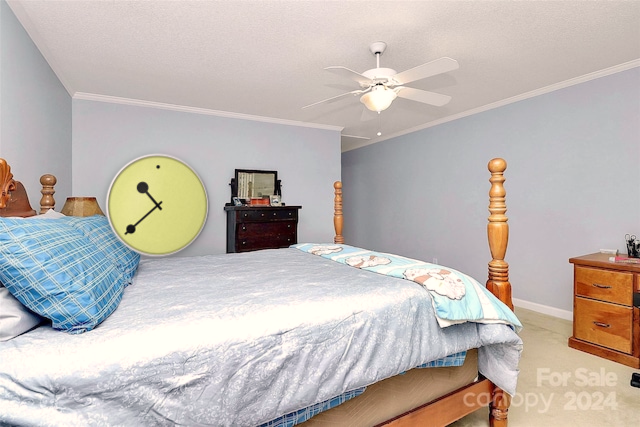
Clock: 10 h 38 min
